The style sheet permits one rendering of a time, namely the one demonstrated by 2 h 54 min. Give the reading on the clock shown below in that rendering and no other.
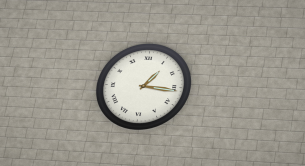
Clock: 1 h 16 min
